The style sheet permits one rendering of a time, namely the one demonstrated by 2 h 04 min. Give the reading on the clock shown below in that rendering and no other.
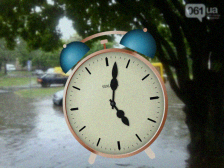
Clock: 5 h 02 min
